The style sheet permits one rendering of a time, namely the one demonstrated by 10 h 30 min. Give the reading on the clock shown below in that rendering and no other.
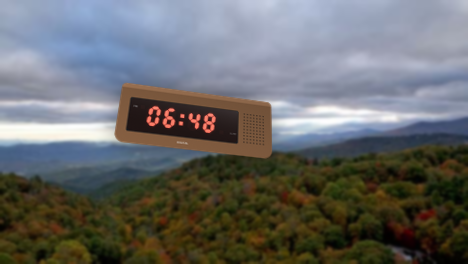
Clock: 6 h 48 min
